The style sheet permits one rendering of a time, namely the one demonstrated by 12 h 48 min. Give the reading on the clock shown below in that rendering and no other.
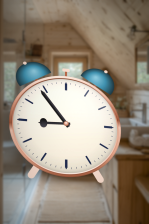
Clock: 8 h 54 min
